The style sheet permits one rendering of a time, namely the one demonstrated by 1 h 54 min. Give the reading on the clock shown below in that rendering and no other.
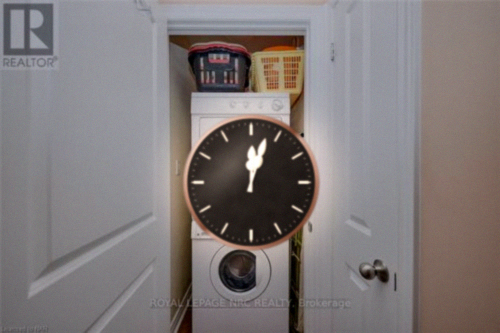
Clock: 12 h 03 min
